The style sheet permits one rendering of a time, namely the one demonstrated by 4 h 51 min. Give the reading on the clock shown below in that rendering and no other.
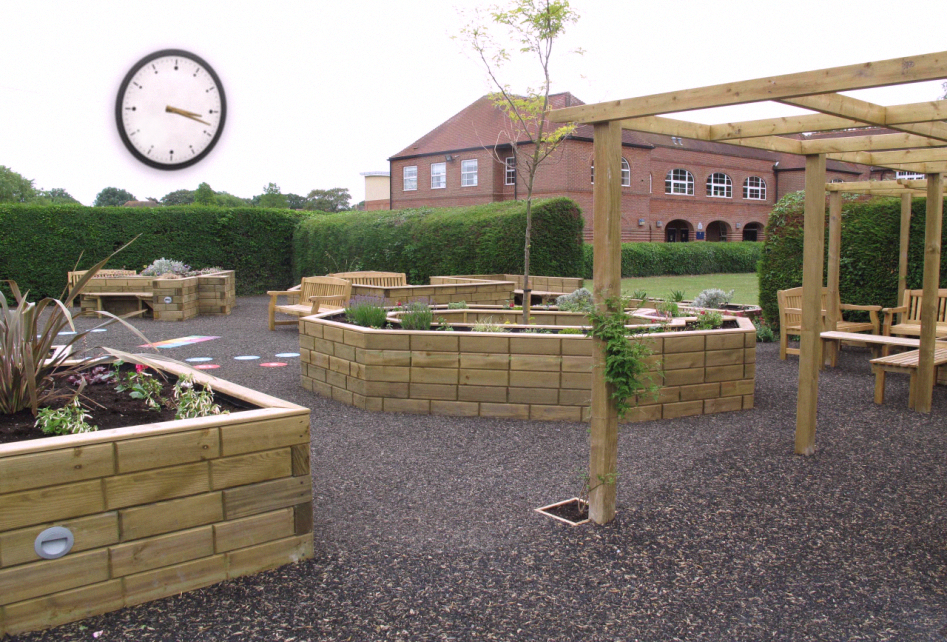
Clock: 3 h 18 min
